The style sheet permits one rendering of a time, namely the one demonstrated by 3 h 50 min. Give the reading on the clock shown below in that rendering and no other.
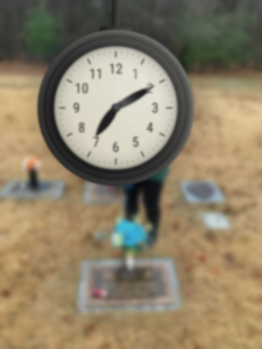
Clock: 7 h 10 min
